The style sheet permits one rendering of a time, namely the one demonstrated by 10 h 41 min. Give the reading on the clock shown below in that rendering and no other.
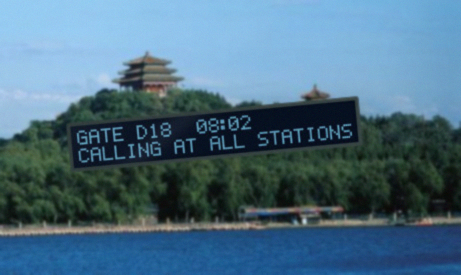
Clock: 8 h 02 min
